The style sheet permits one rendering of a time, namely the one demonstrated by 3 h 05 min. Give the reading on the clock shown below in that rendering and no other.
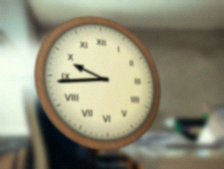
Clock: 9 h 44 min
